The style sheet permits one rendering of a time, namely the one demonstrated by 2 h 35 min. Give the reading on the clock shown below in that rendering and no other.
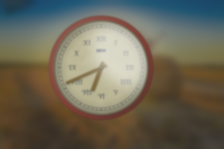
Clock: 6 h 41 min
